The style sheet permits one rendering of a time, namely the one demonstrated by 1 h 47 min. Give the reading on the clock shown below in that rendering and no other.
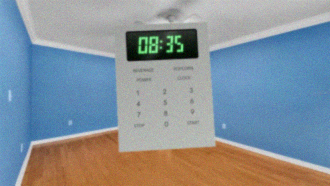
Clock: 8 h 35 min
